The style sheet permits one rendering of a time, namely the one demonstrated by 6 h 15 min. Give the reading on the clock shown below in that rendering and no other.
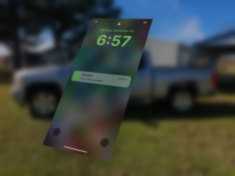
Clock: 6 h 57 min
